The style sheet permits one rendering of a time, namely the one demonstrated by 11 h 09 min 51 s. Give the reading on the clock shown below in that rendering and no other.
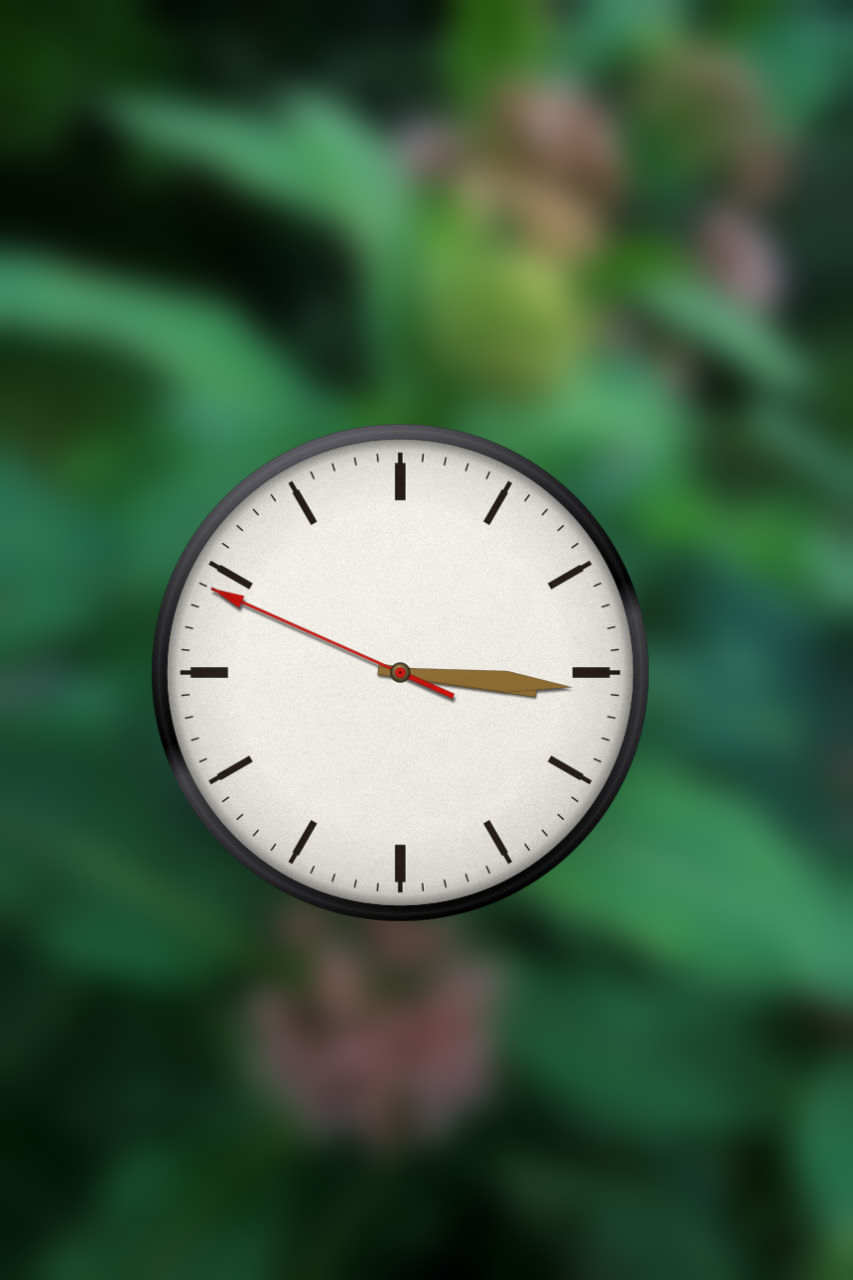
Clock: 3 h 15 min 49 s
